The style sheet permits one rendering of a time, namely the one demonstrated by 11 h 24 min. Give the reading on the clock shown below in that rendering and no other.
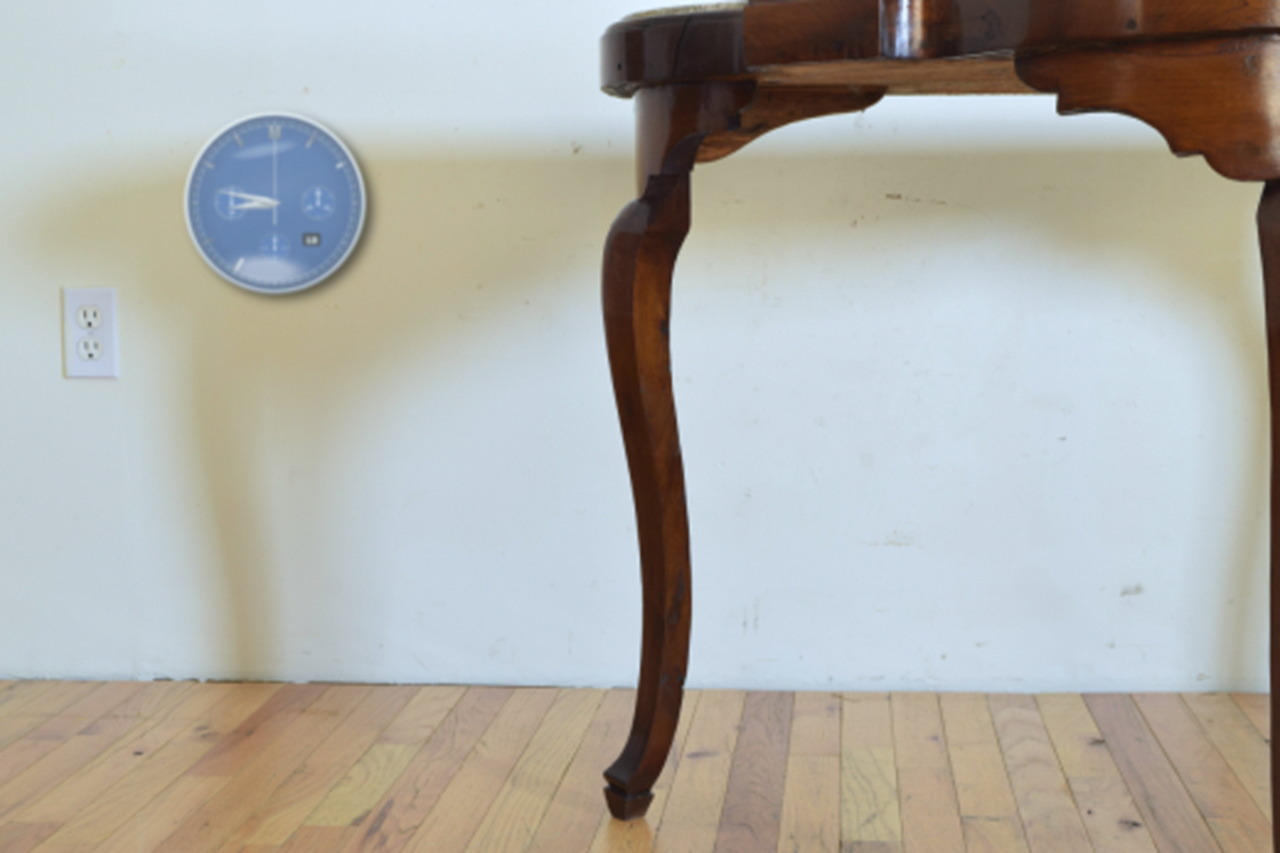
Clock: 8 h 47 min
